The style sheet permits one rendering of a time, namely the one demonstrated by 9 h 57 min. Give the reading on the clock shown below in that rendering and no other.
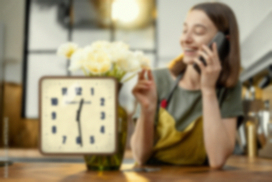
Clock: 12 h 29 min
